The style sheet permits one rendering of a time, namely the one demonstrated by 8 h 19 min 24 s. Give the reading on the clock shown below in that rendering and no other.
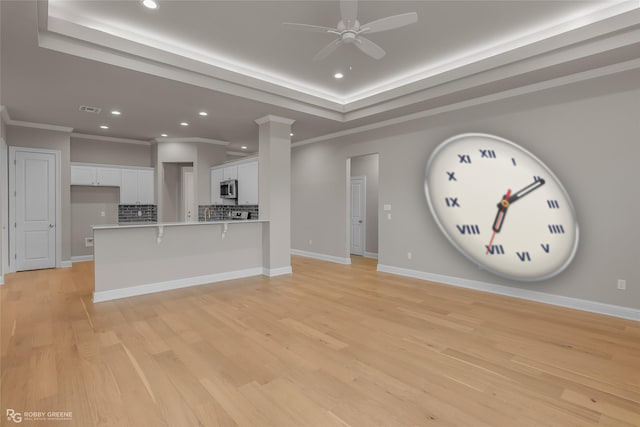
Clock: 7 h 10 min 36 s
